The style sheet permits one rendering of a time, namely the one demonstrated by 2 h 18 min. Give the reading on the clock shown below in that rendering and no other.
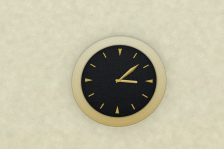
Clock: 3 h 08 min
